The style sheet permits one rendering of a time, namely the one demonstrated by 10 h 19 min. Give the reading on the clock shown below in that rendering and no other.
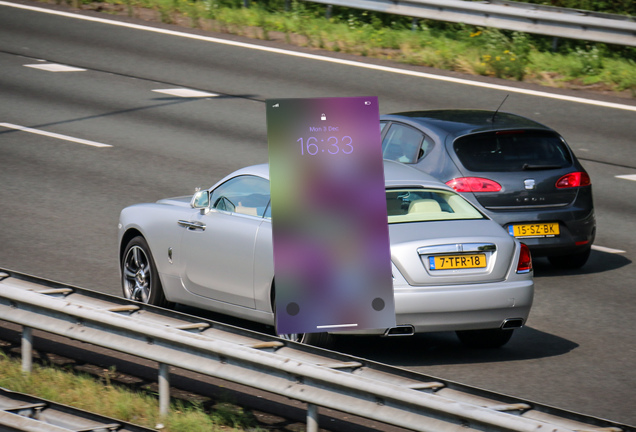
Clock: 16 h 33 min
